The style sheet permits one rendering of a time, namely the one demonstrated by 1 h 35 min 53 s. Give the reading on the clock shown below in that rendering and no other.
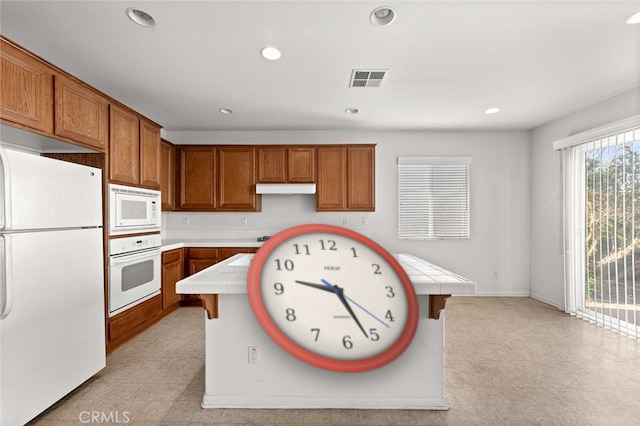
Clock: 9 h 26 min 22 s
